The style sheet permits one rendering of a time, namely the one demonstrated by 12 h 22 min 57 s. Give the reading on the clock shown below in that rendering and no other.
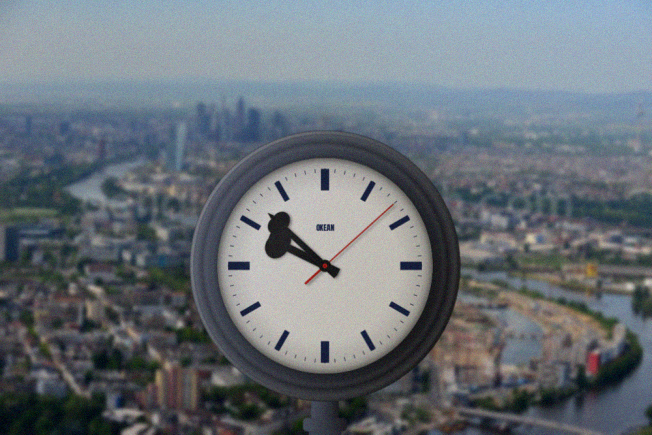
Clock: 9 h 52 min 08 s
